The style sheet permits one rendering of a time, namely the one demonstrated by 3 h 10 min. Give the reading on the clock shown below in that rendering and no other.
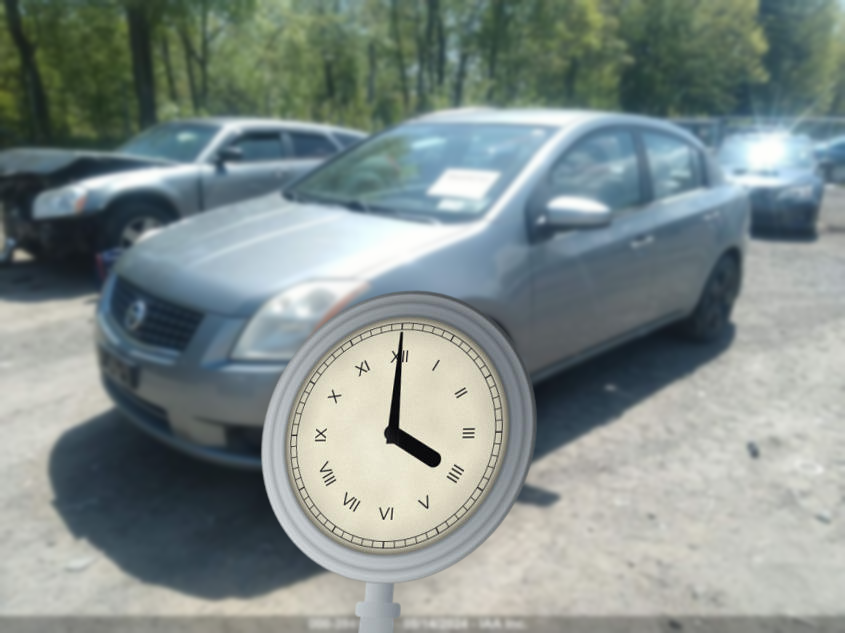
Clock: 4 h 00 min
